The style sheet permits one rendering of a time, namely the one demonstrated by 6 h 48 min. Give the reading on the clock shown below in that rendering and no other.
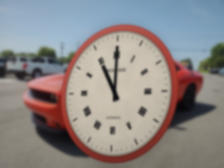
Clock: 11 h 00 min
